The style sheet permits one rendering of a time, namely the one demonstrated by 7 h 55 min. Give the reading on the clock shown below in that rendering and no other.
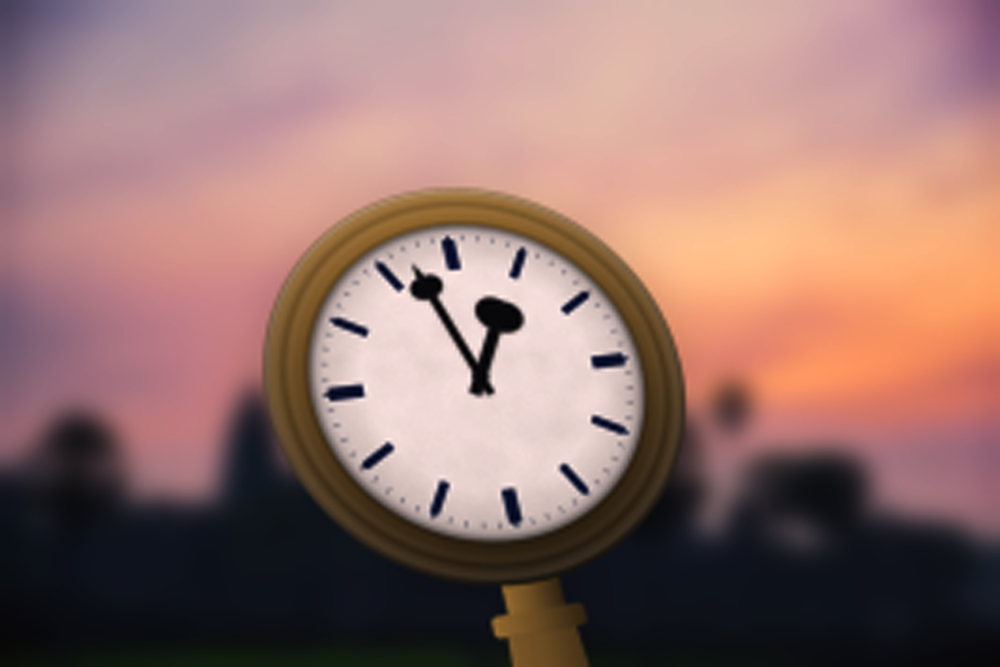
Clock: 12 h 57 min
